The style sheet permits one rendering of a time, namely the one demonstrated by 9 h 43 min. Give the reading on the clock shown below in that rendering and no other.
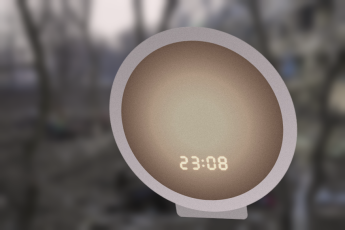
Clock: 23 h 08 min
